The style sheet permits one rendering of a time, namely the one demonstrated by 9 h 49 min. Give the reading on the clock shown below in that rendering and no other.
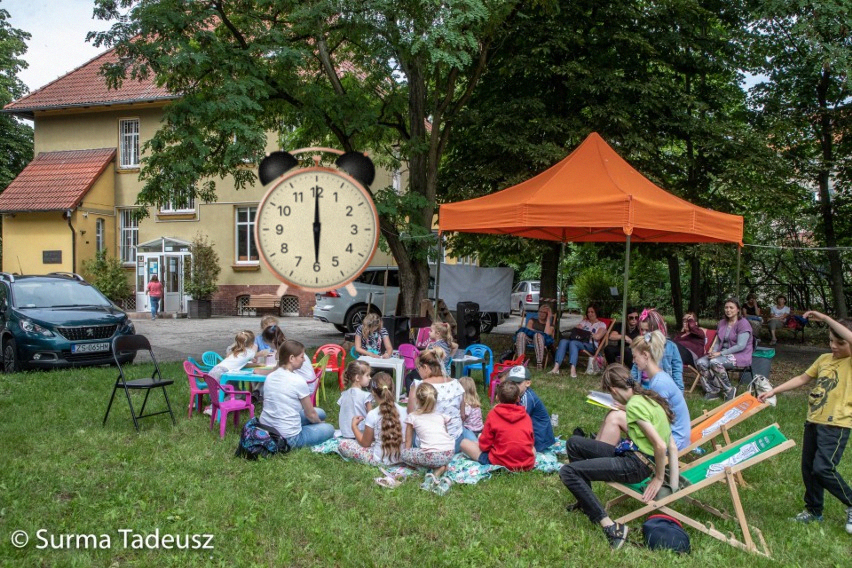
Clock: 6 h 00 min
